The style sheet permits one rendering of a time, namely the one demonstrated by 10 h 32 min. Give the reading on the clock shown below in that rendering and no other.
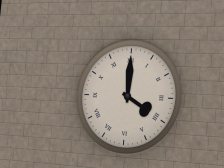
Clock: 4 h 00 min
